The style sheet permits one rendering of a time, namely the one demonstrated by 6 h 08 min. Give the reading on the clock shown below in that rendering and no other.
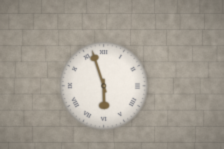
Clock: 5 h 57 min
